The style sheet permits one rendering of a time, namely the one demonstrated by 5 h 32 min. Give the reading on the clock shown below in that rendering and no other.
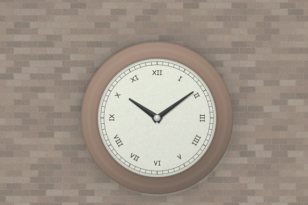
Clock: 10 h 09 min
